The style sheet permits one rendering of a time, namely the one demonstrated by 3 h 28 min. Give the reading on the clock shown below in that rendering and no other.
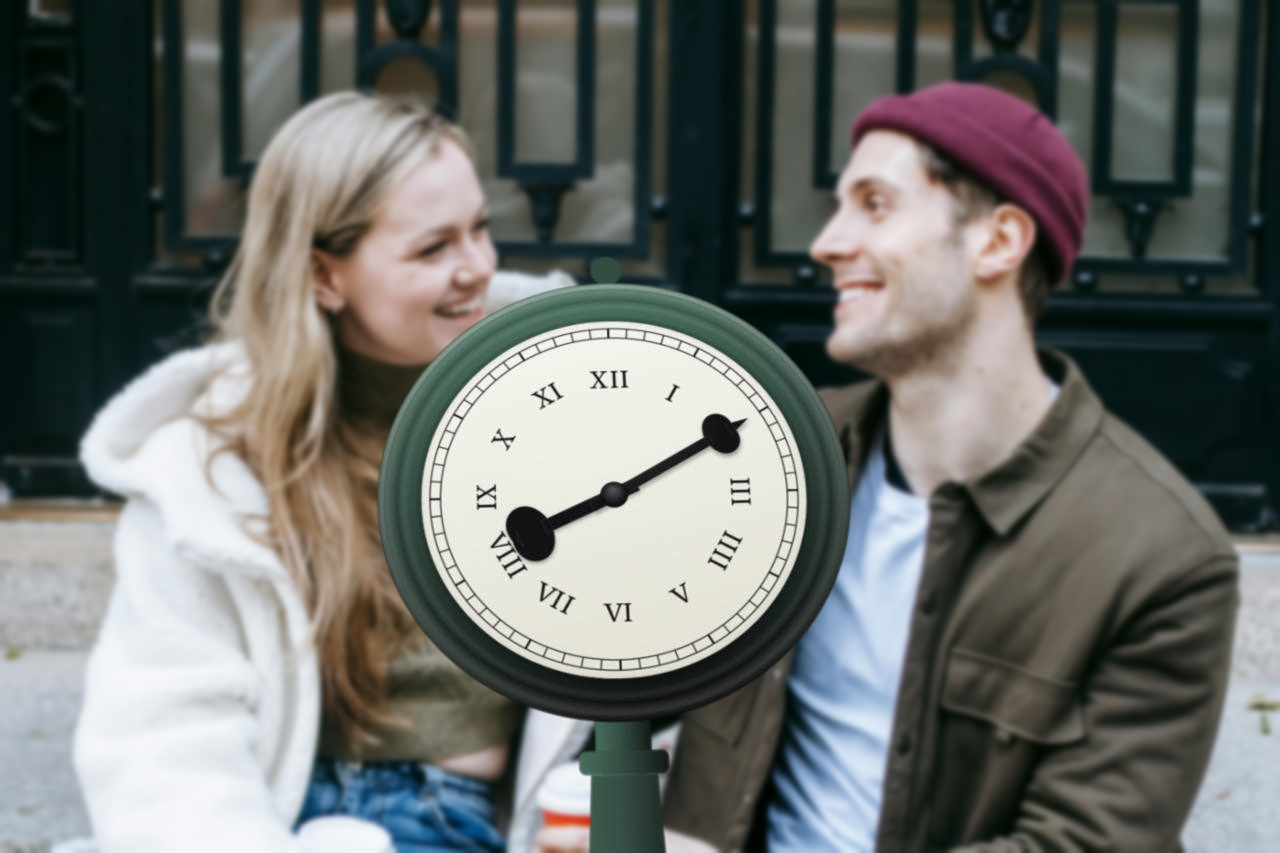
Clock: 8 h 10 min
